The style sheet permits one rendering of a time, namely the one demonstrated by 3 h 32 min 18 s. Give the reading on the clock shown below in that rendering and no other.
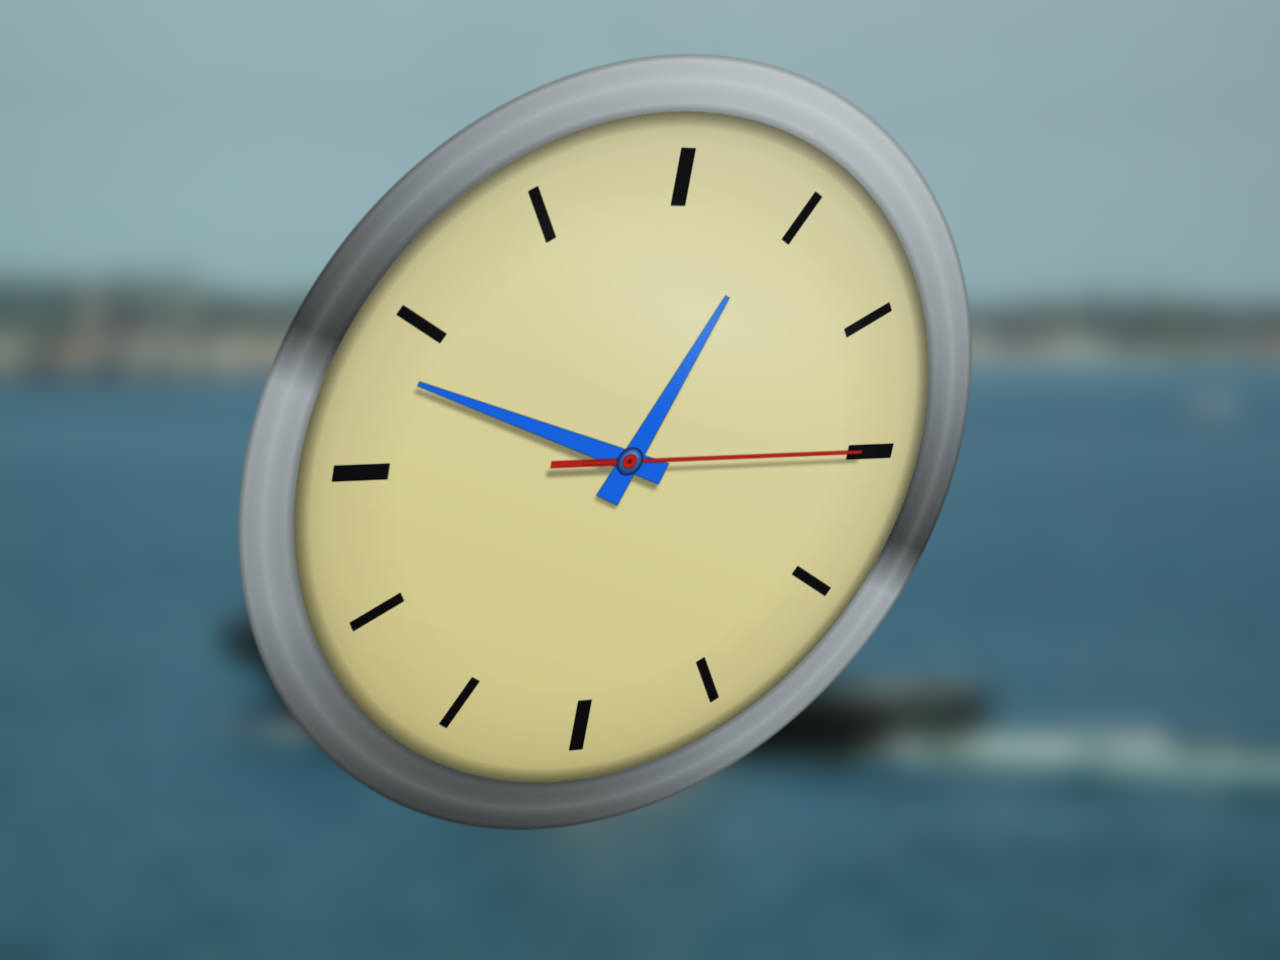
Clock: 12 h 48 min 15 s
